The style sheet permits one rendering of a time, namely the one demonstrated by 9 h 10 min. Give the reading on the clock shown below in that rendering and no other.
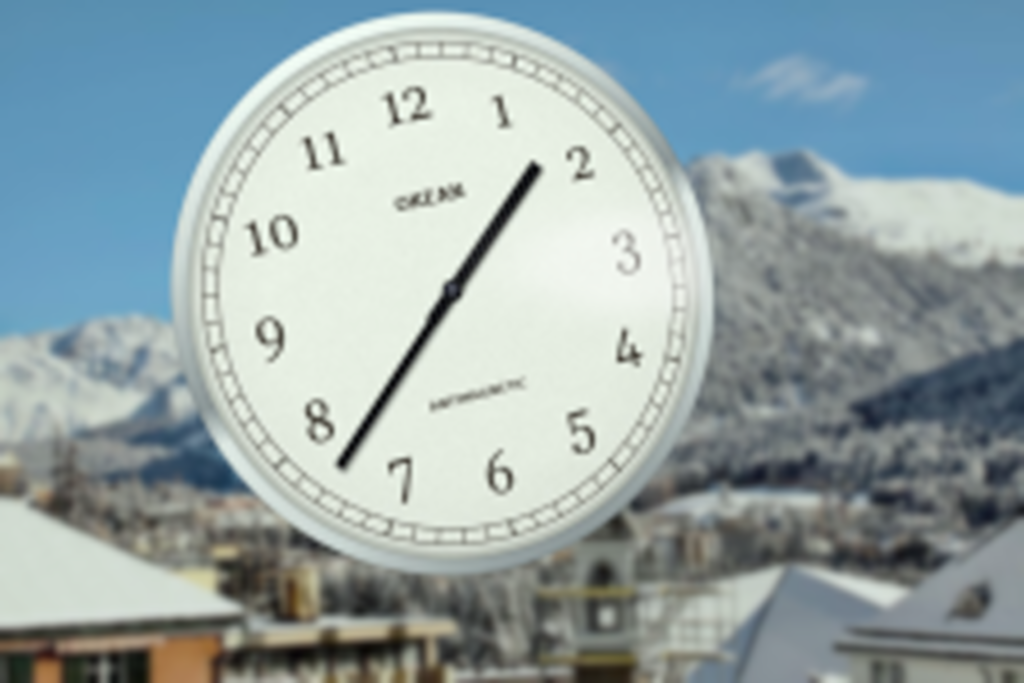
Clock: 1 h 38 min
